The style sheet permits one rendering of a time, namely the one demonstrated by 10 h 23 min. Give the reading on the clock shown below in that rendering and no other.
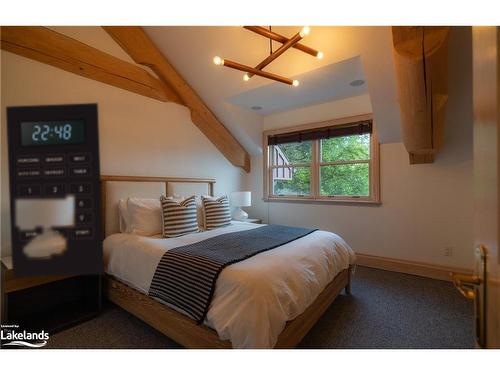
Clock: 22 h 48 min
